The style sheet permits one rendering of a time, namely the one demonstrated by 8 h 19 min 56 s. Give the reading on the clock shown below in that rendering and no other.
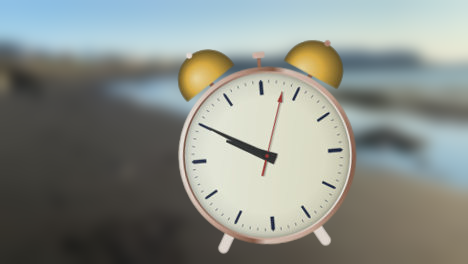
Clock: 9 h 50 min 03 s
